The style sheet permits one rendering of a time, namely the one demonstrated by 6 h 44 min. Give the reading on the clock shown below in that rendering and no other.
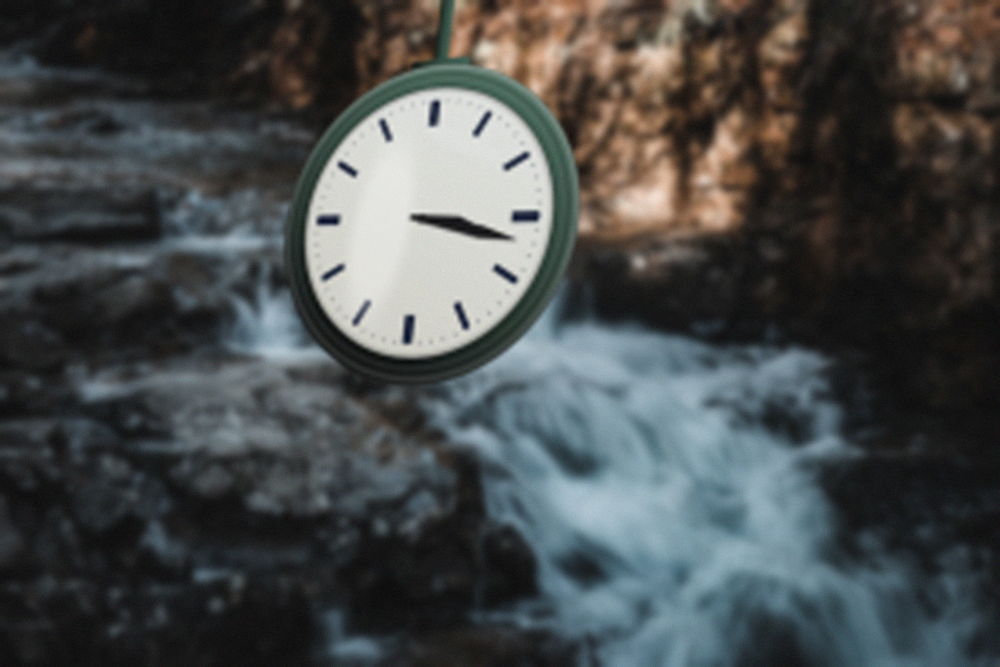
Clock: 3 h 17 min
